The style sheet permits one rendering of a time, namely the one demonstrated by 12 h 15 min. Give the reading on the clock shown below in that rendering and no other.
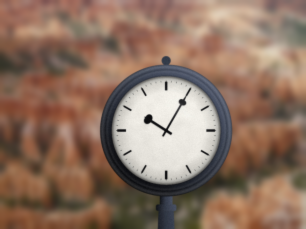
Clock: 10 h 05 min
